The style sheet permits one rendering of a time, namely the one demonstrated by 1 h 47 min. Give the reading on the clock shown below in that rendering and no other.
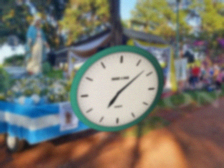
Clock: 7 h 08 min
